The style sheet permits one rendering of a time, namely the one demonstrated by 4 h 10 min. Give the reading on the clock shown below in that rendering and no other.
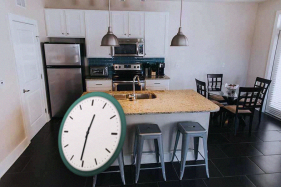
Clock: 12 h 31 min
